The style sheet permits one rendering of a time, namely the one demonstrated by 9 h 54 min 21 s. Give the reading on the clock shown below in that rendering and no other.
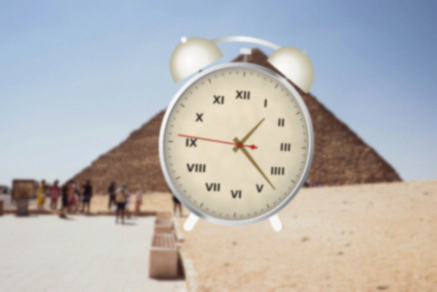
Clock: 1 h 22 min 46 s
